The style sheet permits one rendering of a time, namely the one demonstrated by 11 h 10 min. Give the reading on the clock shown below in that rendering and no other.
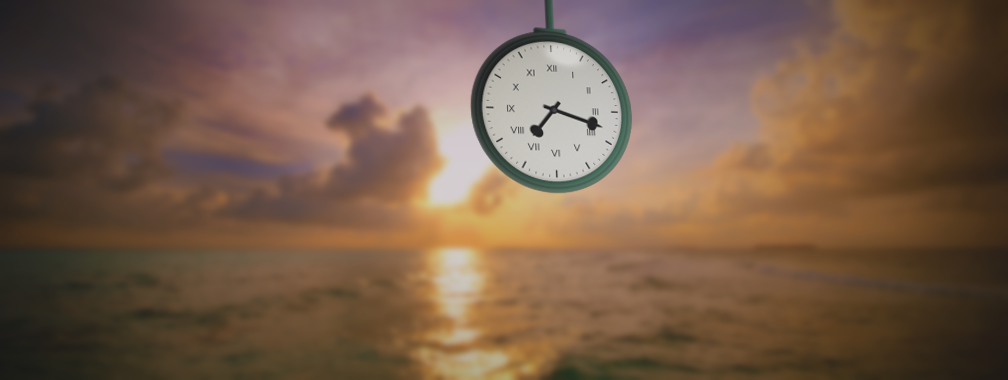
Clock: 7 h 18 min
